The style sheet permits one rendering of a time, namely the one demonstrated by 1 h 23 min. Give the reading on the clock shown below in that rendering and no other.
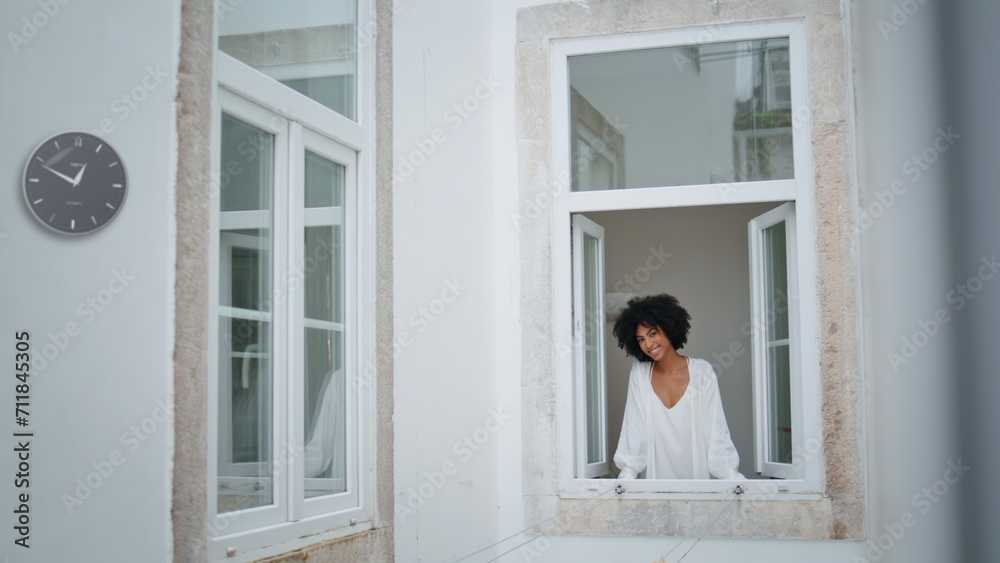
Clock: 12 h 49 min
